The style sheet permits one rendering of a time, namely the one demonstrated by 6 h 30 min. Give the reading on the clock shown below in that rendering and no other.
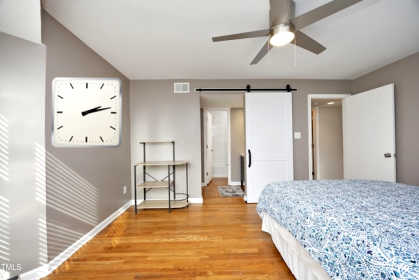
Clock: 2 h 13 min
